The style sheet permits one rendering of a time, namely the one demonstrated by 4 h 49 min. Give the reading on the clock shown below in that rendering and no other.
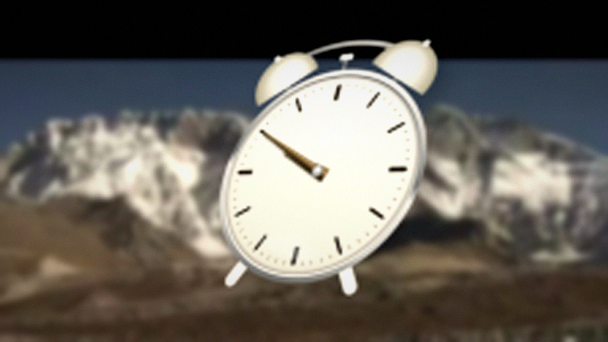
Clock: 9 h 50 min
